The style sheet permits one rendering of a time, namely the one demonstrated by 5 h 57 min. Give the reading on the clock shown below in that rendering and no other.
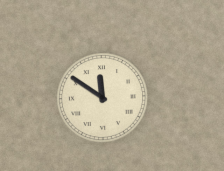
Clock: 11 h 51 min
